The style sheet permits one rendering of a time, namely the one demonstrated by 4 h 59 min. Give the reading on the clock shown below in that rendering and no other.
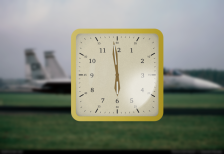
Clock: 5 h 59 min
